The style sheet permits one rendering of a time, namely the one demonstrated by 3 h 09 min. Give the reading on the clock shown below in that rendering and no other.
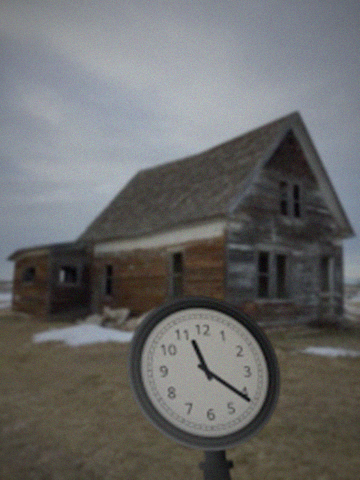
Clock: 11 h 21 min
